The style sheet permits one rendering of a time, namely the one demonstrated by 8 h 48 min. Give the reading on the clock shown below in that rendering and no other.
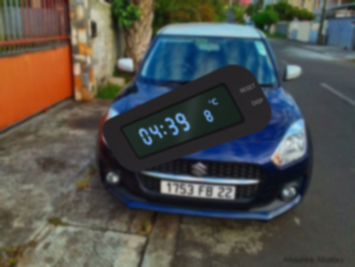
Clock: 4 h 39 min
